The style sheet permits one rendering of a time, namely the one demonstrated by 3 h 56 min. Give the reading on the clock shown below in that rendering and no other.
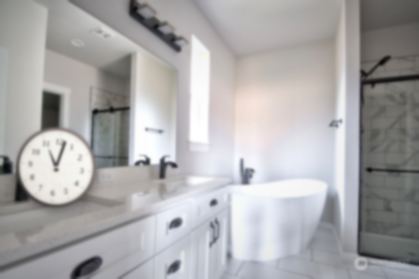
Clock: 11 h 02 min
